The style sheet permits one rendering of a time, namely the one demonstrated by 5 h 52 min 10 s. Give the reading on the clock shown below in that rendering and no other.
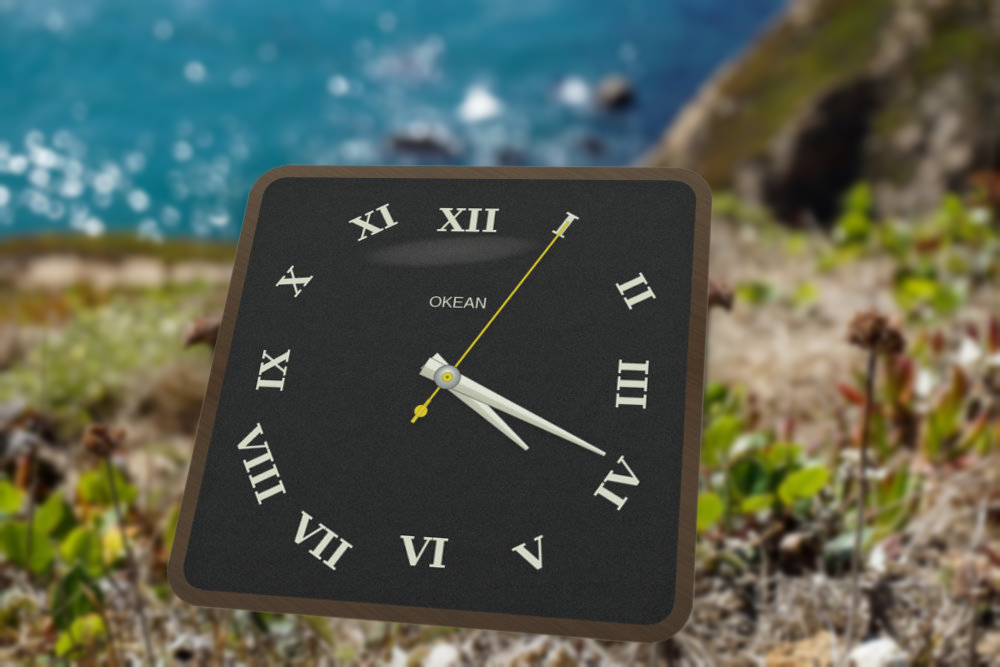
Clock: 4 h 19 min 05 s
